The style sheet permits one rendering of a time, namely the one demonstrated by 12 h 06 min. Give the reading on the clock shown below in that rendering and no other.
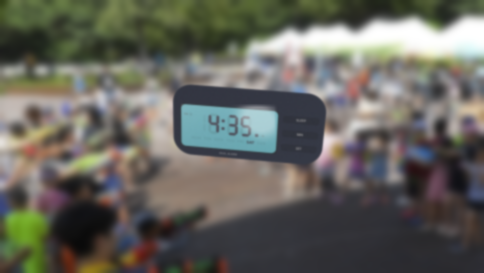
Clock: 4 h 35 min
